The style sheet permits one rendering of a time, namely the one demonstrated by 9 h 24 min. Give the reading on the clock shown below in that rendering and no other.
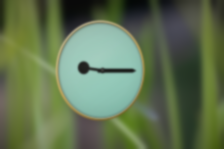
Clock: 9 h 15 min
